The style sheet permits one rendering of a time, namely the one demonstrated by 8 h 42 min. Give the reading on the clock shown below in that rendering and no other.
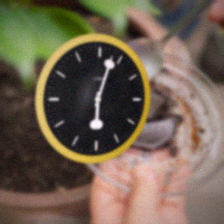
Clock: 6 h 03 min
